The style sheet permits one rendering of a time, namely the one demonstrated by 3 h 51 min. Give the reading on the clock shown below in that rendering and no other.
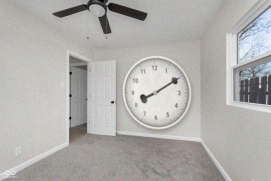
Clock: 8 h 10 min
